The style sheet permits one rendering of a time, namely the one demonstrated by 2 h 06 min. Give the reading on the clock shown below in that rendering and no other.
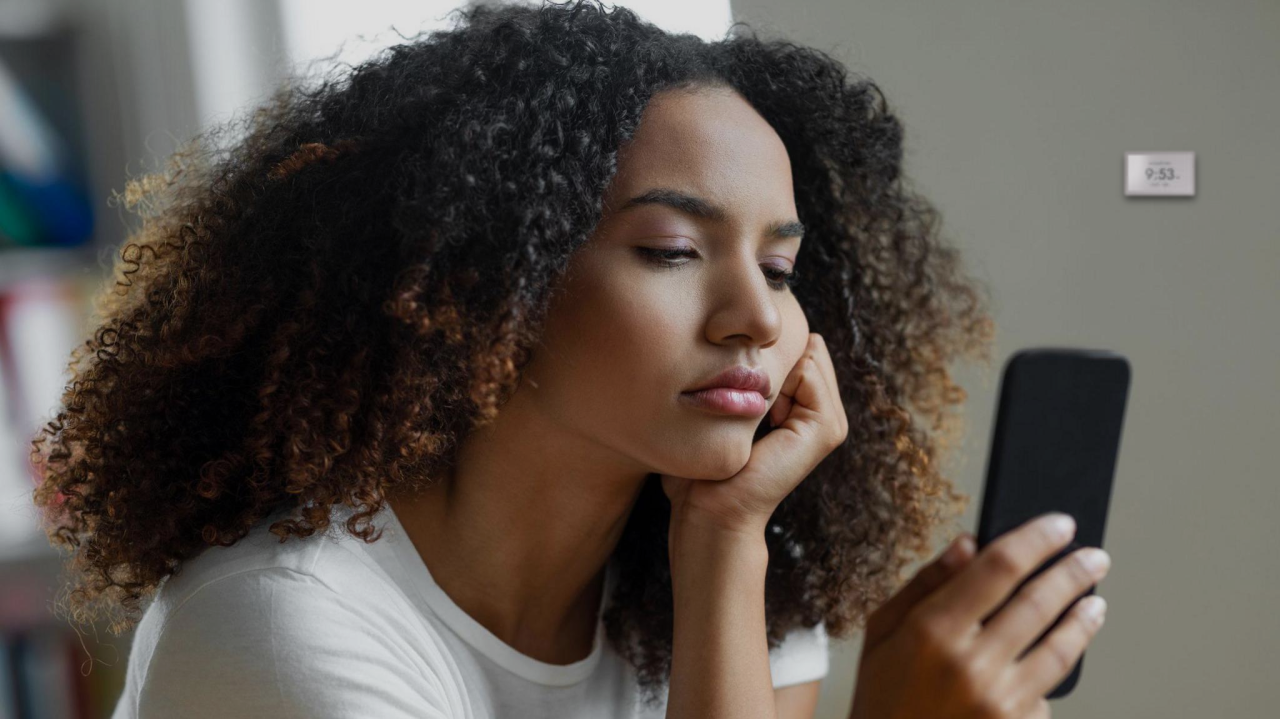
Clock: 9 h 53 min
